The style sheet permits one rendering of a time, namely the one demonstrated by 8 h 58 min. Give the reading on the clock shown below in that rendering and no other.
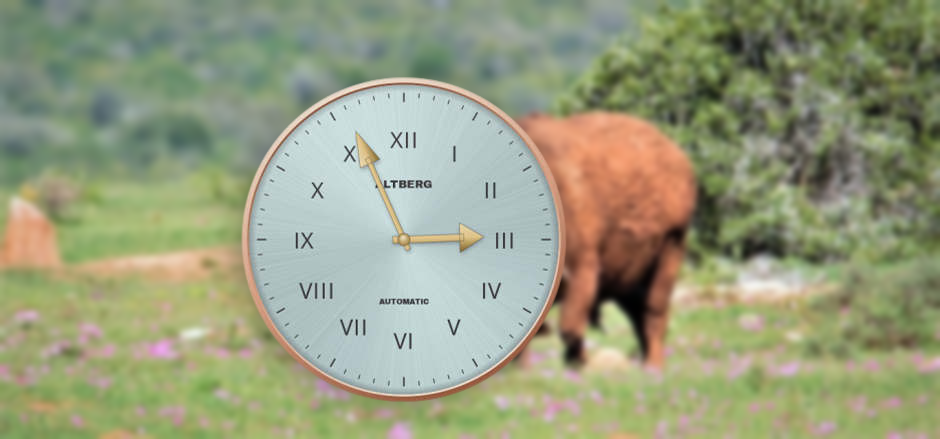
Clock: 2 h 56 min
